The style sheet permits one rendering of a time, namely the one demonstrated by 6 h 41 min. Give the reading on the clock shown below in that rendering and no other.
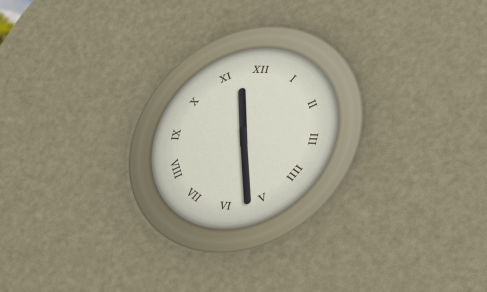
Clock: 11 h 27 min
